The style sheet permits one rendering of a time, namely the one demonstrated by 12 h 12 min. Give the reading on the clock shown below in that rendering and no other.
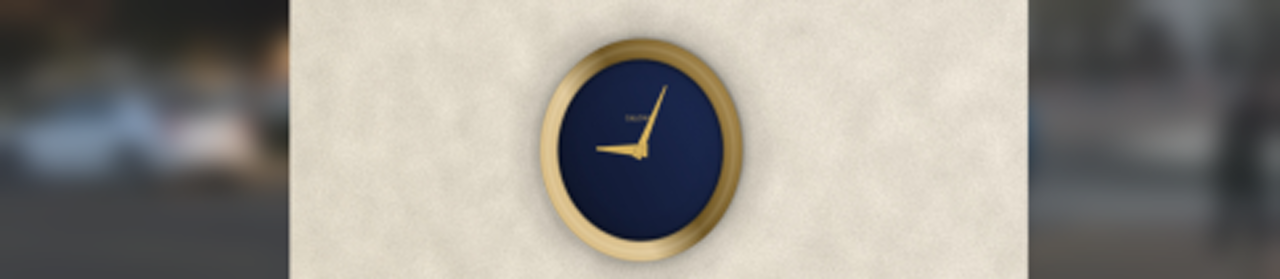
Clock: 9 h 04 min
